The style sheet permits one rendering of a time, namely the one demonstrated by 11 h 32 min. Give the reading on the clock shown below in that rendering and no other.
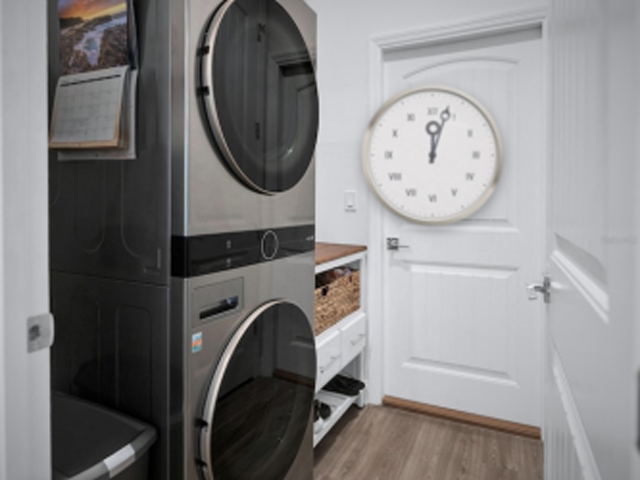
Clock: 12 h 03 min
